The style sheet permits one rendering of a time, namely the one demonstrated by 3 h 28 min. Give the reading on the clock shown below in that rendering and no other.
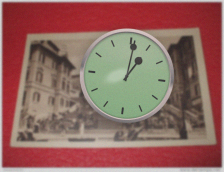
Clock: 1 h 01 min
